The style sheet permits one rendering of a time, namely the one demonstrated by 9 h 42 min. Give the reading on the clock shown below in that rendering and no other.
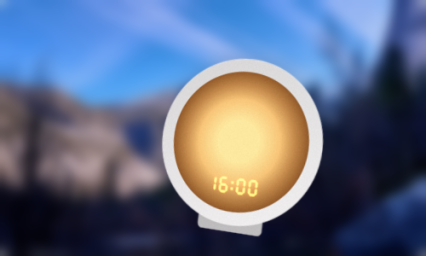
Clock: 16 h 00 min
